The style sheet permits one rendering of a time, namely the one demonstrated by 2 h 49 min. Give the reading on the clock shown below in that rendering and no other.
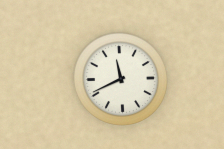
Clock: 11 h 41 min
